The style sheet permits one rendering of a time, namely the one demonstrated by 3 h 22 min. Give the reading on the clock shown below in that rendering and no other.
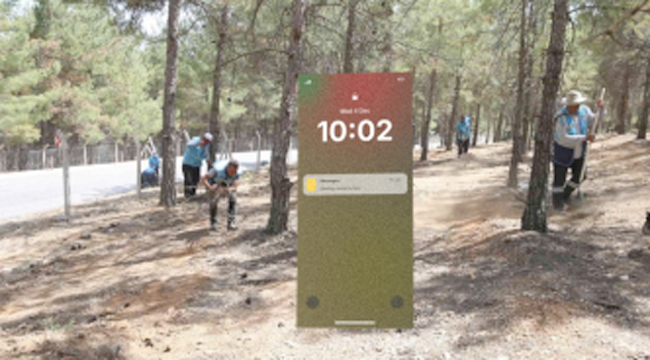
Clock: 10 h 02 min
